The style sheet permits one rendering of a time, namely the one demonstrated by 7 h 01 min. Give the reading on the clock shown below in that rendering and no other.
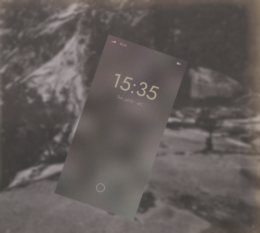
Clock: 15 h 35 min
